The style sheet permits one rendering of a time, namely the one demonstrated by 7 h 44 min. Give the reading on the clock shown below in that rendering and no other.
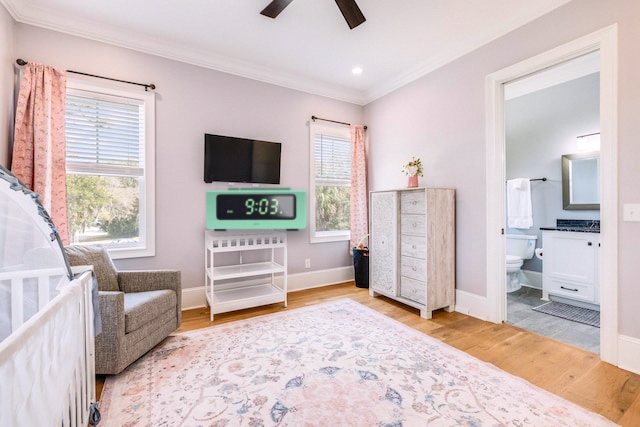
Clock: 9 h 03 min
